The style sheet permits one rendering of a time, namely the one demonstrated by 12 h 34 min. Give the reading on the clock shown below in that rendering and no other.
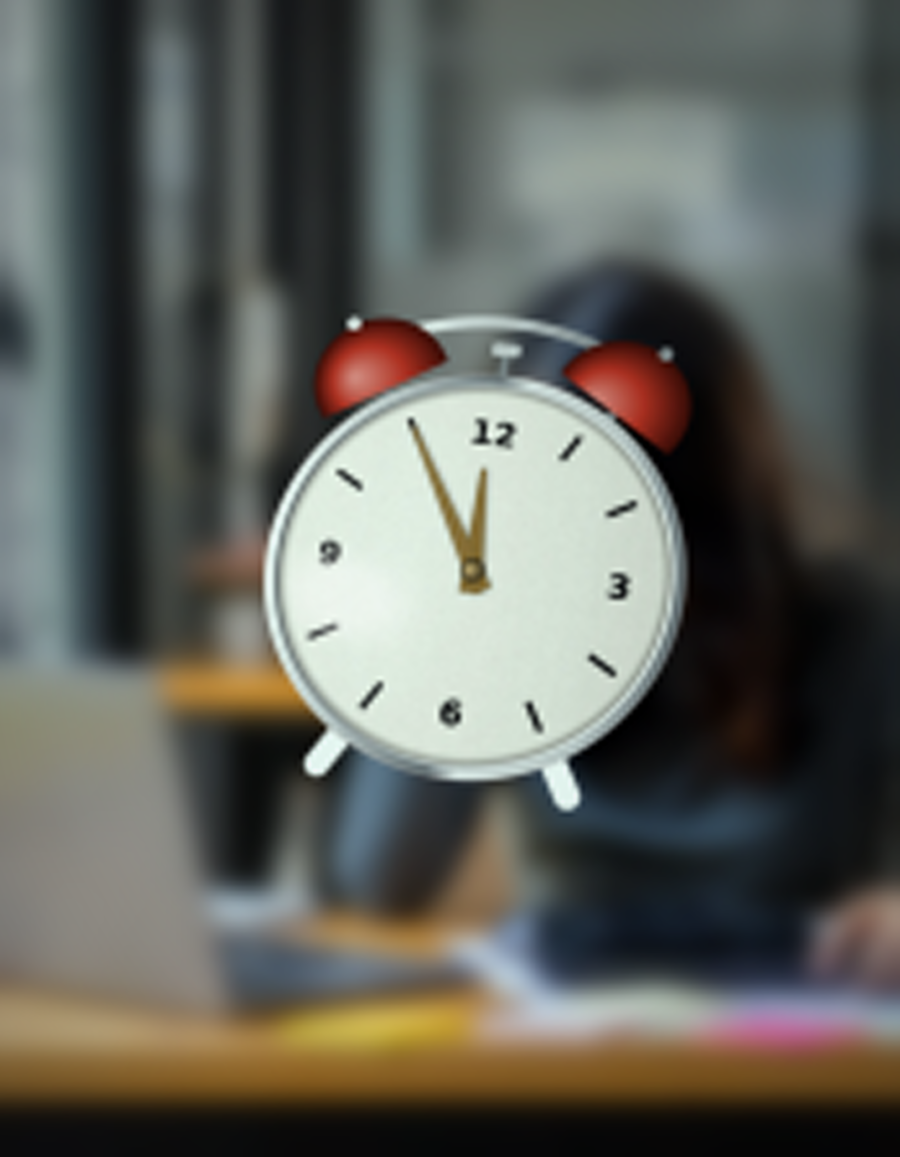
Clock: 11 h 55 min
